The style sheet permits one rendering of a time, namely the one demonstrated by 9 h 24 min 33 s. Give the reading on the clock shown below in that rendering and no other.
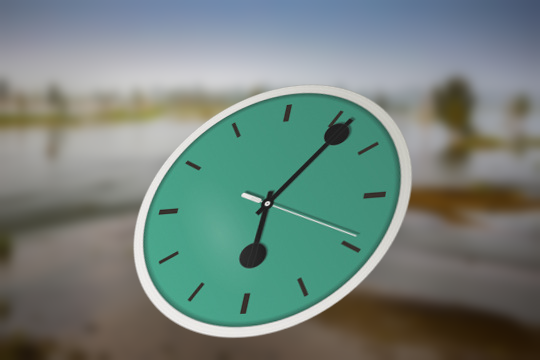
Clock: 6 h 06 min 19 s
